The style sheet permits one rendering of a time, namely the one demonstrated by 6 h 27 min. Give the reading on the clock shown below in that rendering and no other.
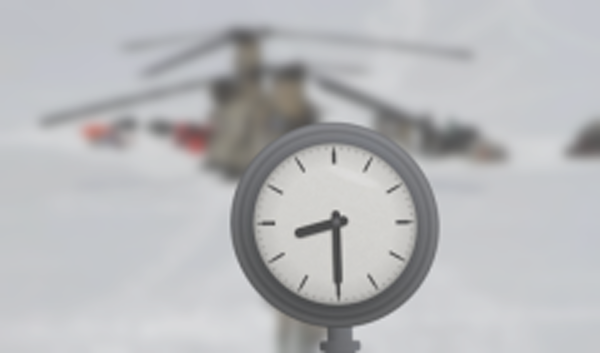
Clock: 8 h 30 min
